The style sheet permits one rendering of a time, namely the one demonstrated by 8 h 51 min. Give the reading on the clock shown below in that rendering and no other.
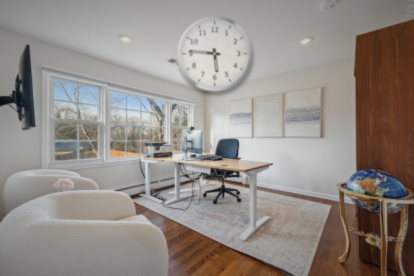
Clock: 5 h 46 min
